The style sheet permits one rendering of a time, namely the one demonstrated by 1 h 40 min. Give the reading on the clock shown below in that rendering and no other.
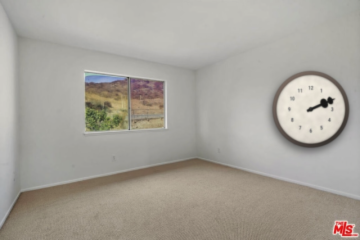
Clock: 2 h 11 min
